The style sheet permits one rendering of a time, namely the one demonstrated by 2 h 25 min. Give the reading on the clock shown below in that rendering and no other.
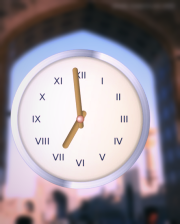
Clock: 6 h 59 min
